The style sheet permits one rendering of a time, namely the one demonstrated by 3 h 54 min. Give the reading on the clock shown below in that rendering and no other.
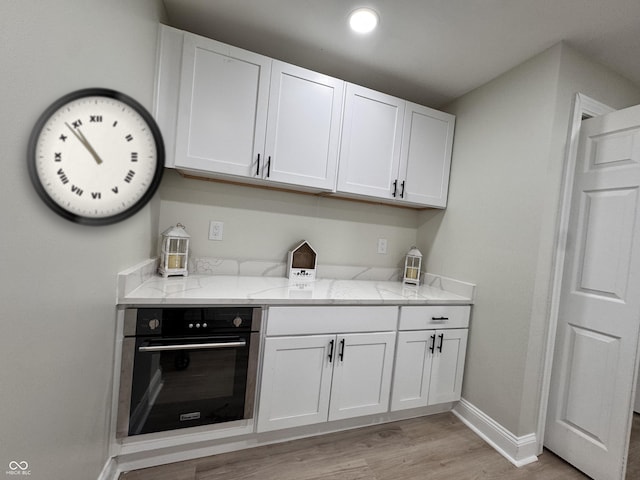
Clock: 10 h 53 min
